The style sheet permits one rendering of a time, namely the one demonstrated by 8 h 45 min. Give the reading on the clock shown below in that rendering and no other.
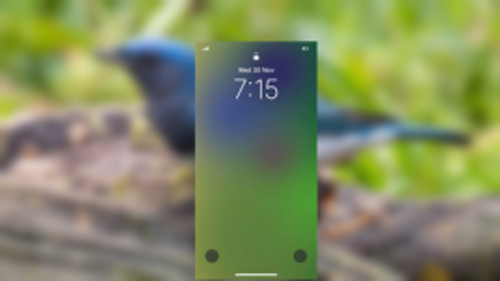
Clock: 7 h 15 min
